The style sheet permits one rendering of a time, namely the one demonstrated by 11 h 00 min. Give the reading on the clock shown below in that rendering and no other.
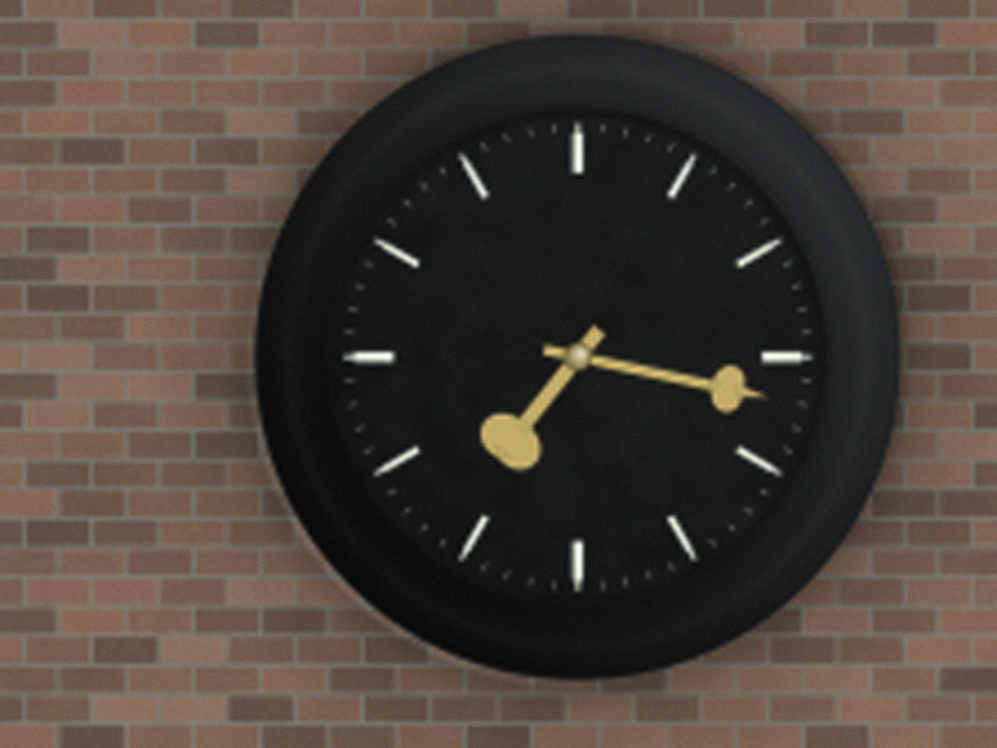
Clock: 7 h 17 min
